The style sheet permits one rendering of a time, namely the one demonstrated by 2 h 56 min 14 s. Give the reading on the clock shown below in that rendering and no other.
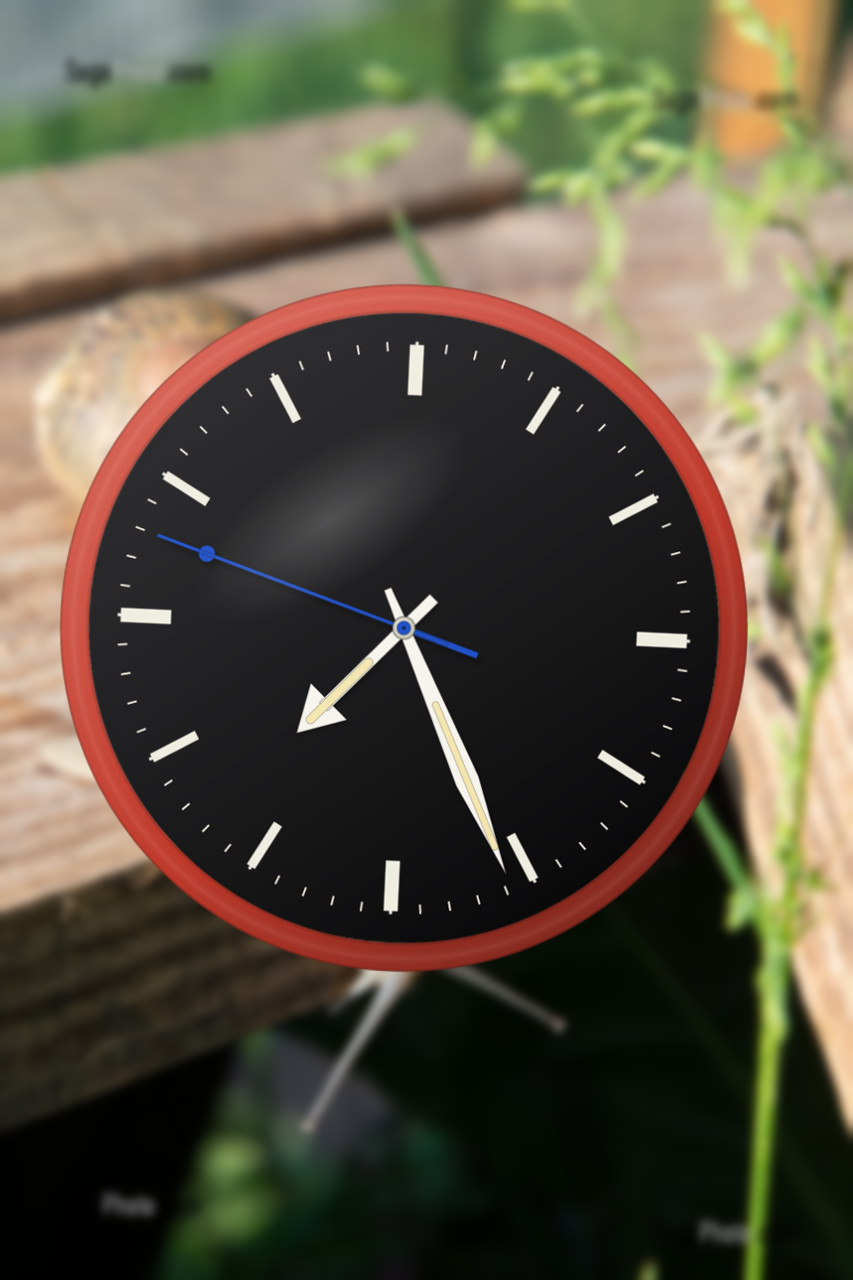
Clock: 7 h 25 min 48 s
